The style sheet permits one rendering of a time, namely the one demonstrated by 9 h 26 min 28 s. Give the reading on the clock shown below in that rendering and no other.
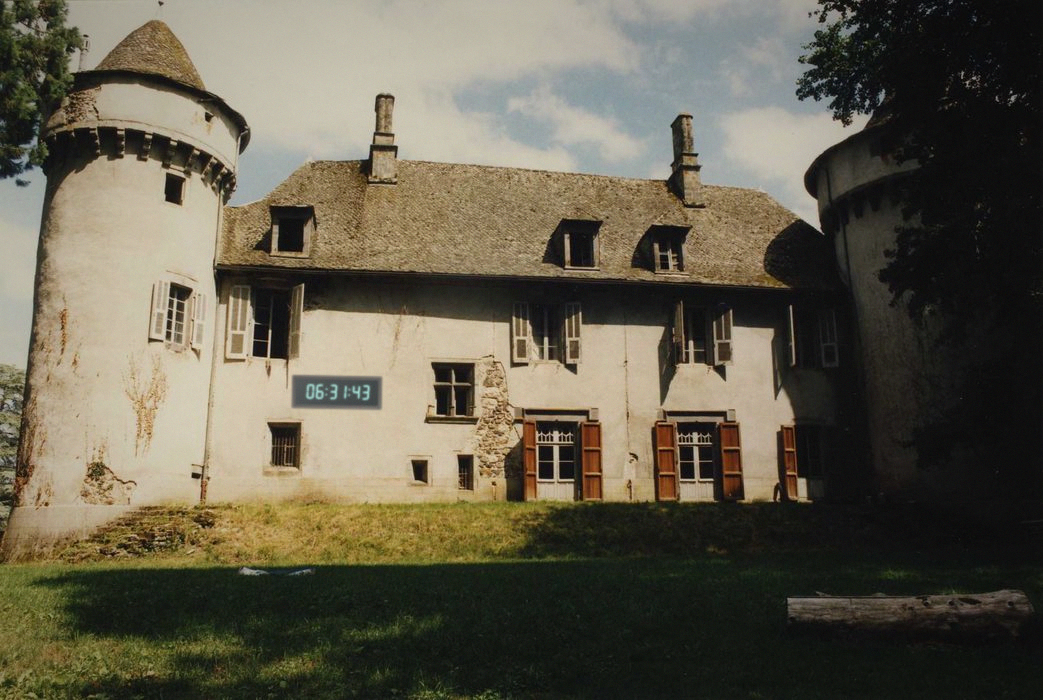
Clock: 6 h 31 min 43 s
